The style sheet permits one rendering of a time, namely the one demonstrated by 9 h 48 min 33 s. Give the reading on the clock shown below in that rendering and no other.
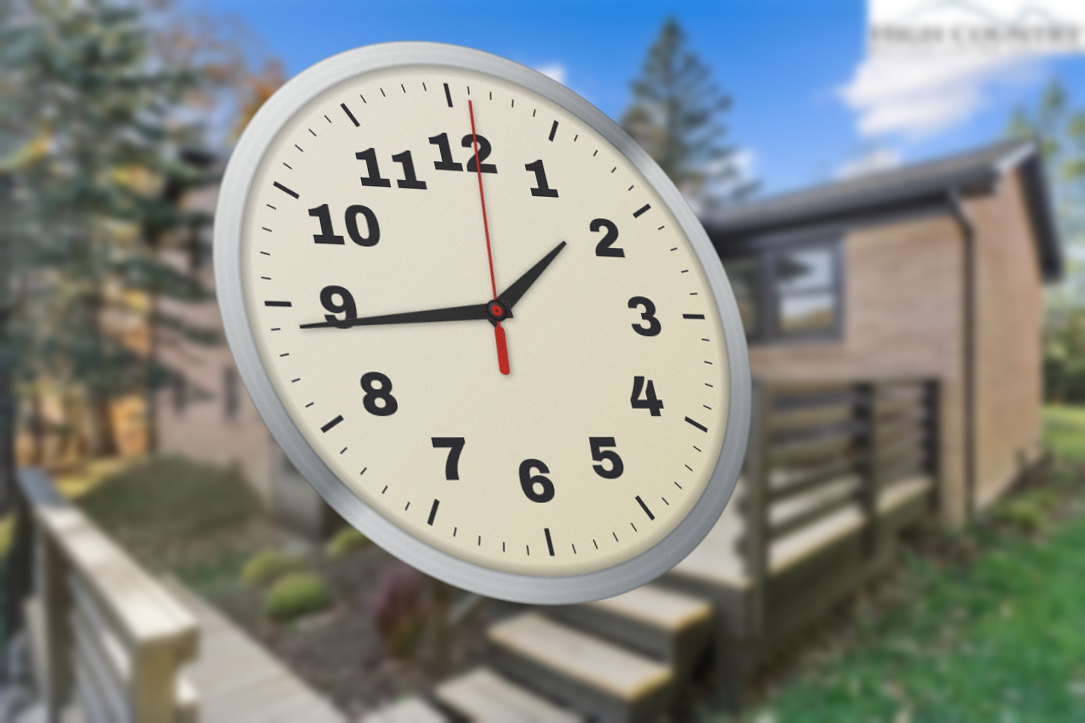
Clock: 1 h 44 min 01 s
